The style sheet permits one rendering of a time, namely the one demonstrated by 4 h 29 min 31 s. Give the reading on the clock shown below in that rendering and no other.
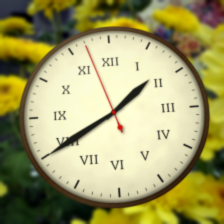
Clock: 1 h 39 min 57 s
